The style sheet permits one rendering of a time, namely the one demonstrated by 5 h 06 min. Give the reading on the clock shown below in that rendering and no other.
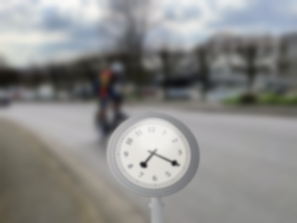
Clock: 7 h 20 min
